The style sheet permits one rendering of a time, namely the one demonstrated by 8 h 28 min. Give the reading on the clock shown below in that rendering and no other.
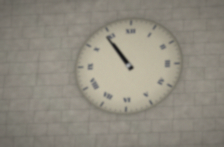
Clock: 10 h 54 min
